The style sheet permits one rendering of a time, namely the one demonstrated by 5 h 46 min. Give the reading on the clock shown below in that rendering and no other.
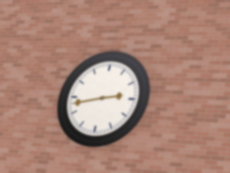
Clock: 2 h 43 min
